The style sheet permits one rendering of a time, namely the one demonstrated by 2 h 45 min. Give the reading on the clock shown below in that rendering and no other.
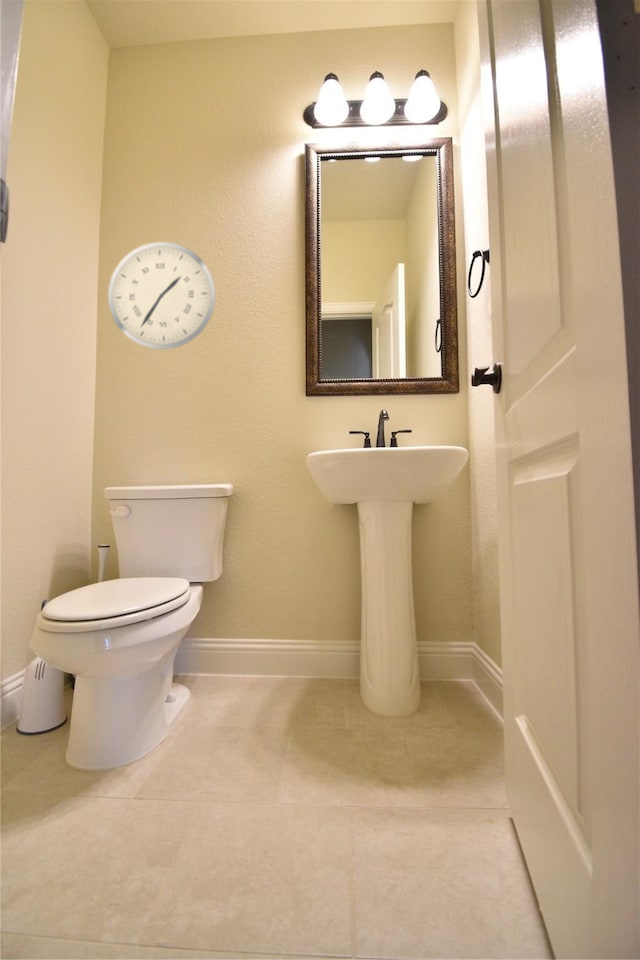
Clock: 1 h 36 min
